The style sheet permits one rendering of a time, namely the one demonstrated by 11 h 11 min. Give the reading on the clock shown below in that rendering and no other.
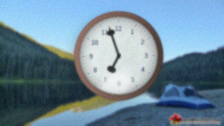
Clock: 6 h 57 min
